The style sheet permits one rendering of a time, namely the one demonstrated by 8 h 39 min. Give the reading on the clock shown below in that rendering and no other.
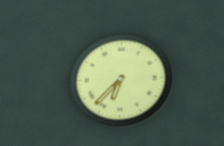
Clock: 6 h 37 min
